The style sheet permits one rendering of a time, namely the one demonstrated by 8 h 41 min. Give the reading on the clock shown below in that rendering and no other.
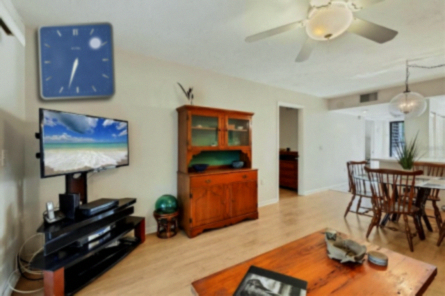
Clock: 6 h 33 min
